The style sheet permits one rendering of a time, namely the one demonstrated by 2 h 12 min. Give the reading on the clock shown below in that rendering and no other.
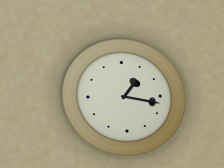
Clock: 1 h 17 min
